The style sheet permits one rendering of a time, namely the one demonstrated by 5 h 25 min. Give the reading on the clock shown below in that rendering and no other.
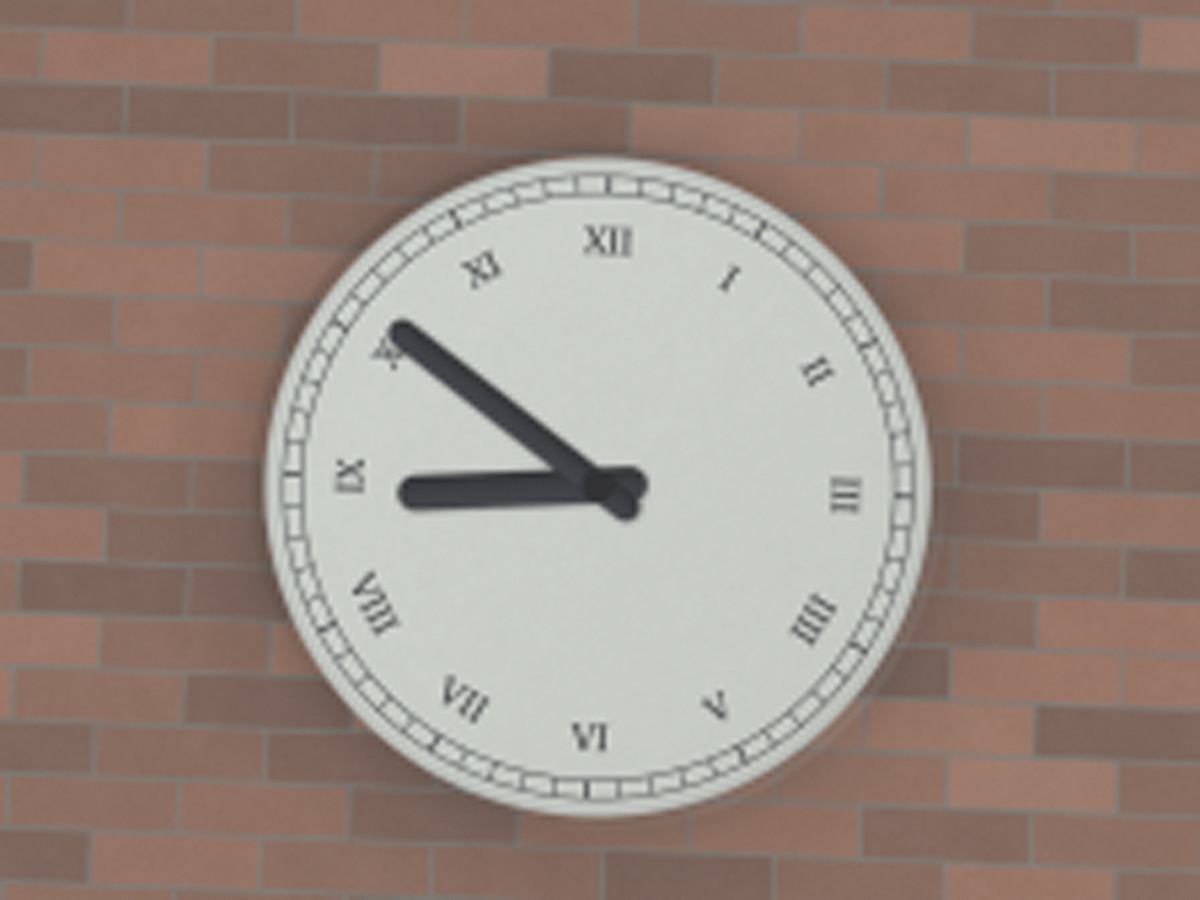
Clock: 8 h 51 min
